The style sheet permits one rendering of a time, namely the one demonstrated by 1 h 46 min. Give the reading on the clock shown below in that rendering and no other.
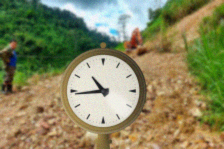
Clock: 10 h 44 min
